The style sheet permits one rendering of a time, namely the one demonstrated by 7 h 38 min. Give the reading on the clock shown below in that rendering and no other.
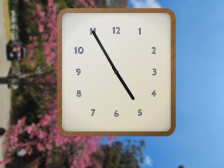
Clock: 4 h 55 min
